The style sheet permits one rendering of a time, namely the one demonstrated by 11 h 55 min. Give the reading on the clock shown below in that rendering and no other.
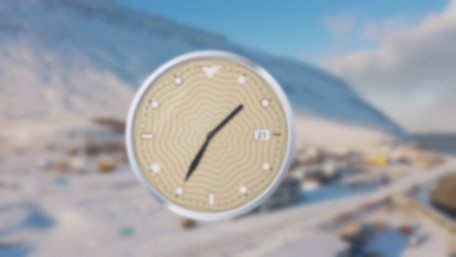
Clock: 1 h 35 min
